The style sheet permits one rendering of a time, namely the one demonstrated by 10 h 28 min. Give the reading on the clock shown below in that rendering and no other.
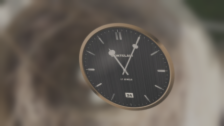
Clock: 11 h 05 min
